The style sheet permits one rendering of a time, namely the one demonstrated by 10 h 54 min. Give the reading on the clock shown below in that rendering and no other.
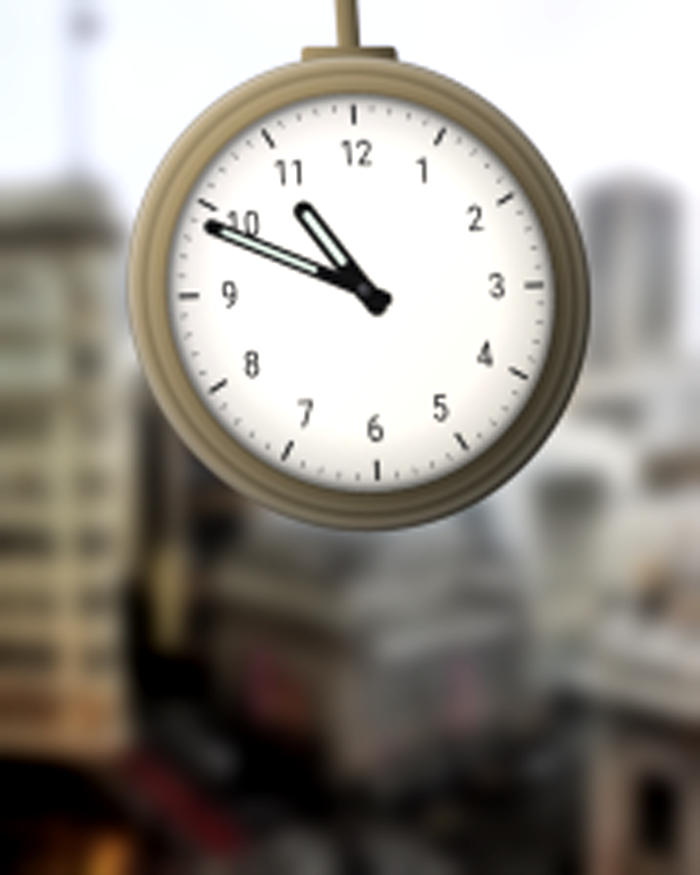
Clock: 10 h 49 min
